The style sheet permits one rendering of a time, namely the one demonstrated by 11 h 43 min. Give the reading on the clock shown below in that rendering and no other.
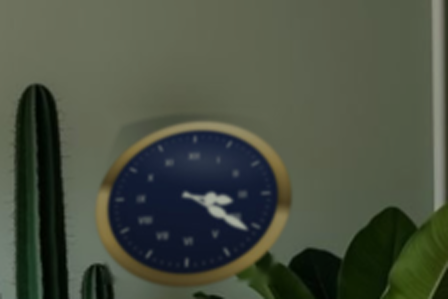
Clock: 3 h 21 min
